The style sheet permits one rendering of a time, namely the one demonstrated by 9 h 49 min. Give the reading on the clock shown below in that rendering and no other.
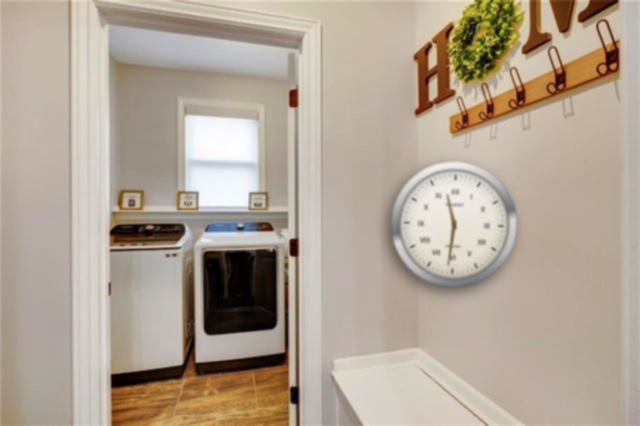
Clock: 11 h 31 min
